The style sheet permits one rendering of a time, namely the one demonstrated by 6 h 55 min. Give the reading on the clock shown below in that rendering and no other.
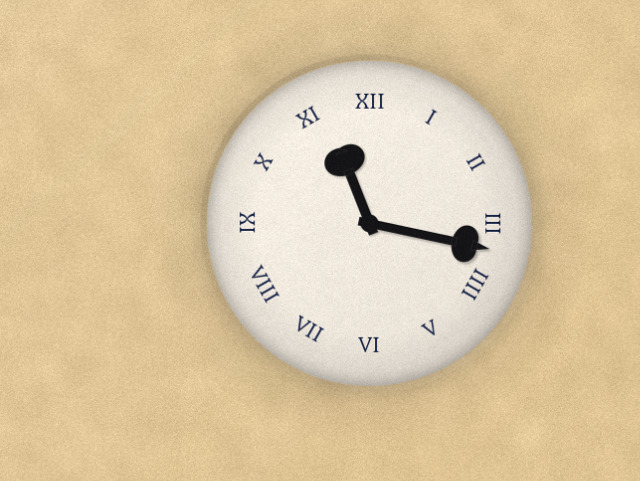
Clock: 11 h 17 min
